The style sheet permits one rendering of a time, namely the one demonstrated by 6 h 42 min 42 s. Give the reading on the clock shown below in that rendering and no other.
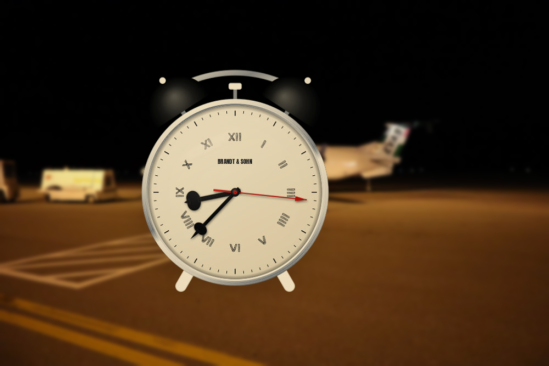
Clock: 8 h 37 min 16 s
